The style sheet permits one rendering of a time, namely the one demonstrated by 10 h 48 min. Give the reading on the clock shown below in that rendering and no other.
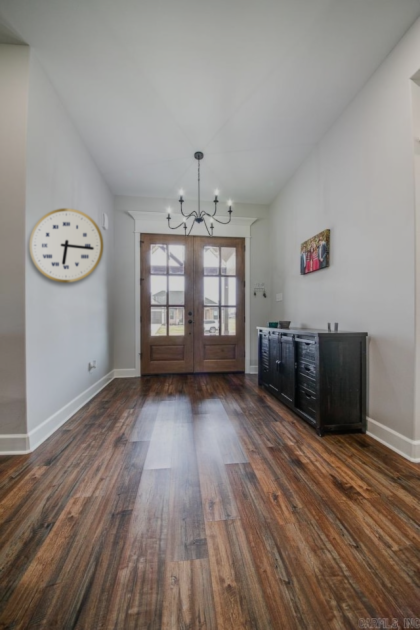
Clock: 6 h 16 min
